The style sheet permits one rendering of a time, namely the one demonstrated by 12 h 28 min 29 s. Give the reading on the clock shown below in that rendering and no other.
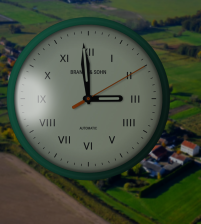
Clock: 2 h 59 min 10 s
